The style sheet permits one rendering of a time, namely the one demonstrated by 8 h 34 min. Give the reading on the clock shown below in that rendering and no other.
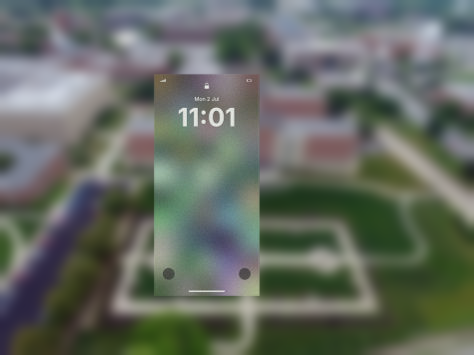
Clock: 11 h 01 min
